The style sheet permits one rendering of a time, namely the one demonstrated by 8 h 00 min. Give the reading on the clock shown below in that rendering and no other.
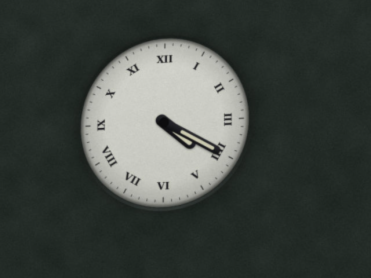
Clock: 4 h 20 min
